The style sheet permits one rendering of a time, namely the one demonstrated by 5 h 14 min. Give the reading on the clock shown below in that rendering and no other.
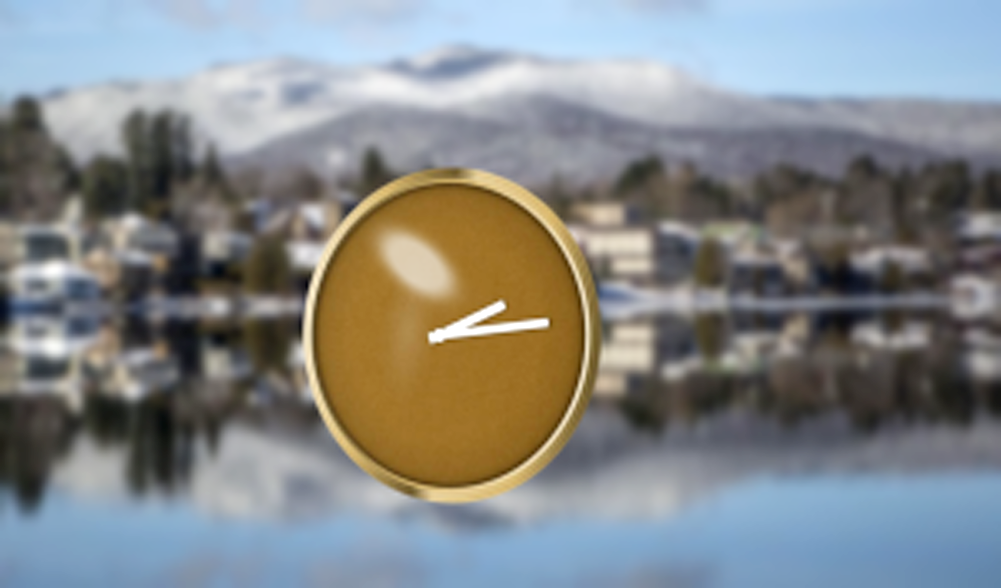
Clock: 2 h 14 min
